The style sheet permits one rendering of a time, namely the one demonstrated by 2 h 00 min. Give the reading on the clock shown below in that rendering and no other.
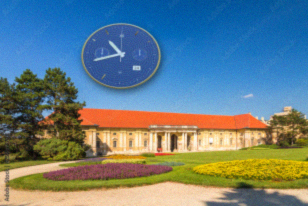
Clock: 10 h 42 min
